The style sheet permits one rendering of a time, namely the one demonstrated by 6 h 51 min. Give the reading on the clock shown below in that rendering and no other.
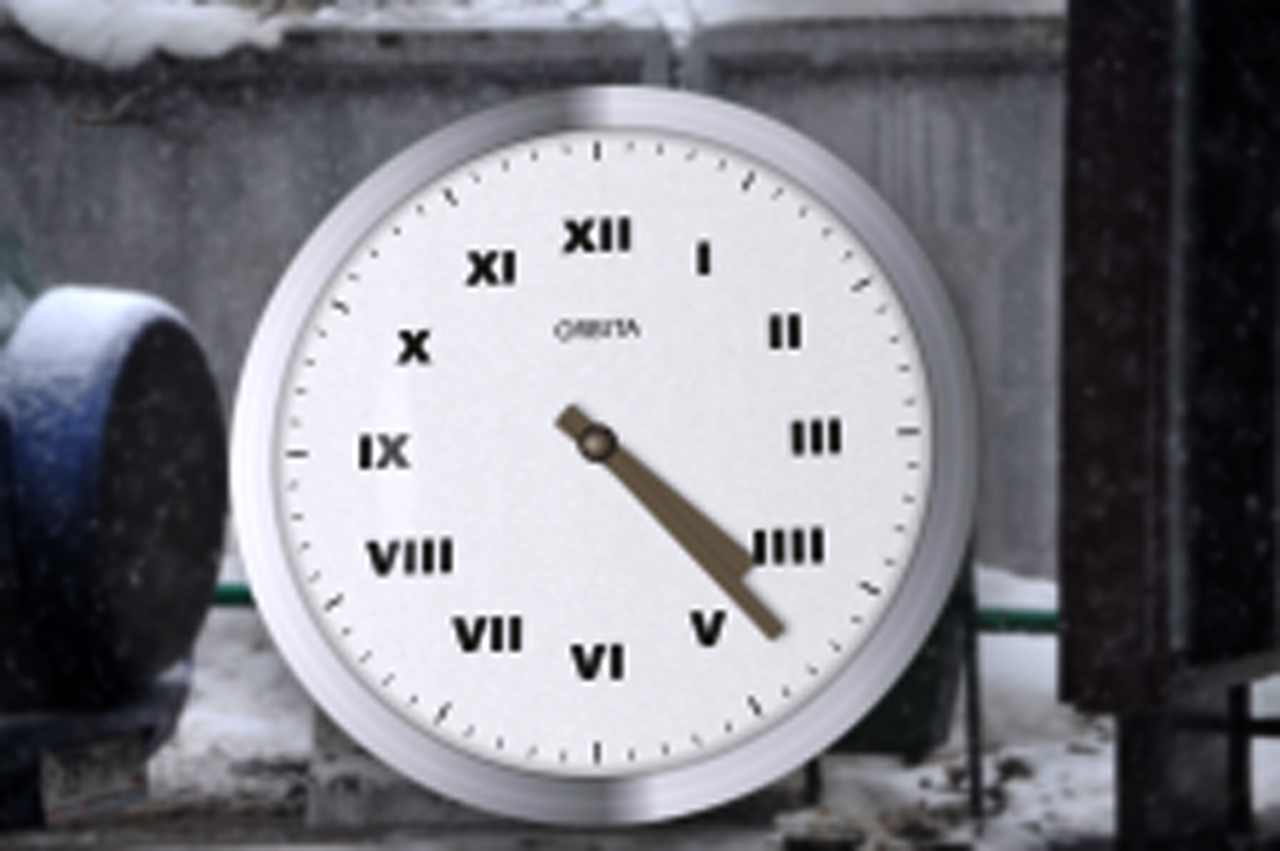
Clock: 4 h 23 min
